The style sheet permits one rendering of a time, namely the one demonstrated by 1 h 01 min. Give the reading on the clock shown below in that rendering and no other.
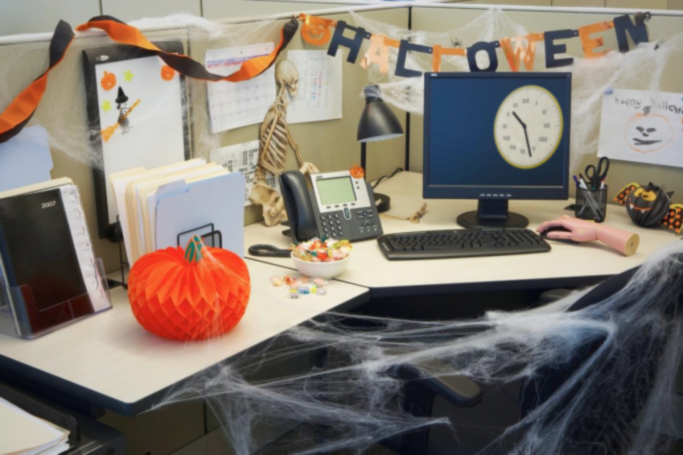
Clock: 10 h 27 min
